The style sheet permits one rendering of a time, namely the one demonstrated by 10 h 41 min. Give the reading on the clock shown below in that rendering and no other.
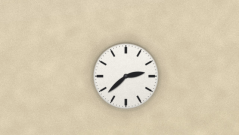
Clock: 2 h 38 min
